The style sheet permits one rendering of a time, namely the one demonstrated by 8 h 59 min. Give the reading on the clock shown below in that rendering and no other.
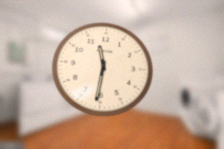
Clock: 11 h 31 min
